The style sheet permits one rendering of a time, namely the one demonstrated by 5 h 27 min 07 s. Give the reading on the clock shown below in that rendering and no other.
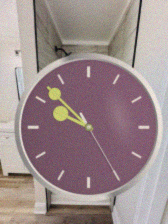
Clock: 9 h 52 min 25 s
